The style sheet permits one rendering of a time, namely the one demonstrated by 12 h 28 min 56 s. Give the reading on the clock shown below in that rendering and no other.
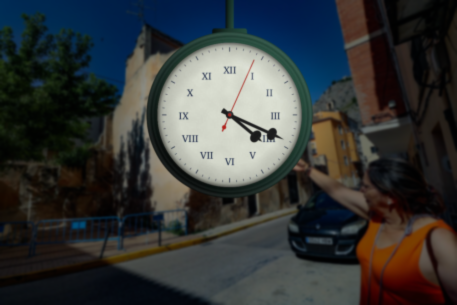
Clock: 4 h 19 min 04 s
